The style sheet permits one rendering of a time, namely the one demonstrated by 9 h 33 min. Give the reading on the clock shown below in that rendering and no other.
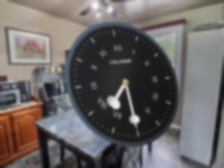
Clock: 7 h 30 min
